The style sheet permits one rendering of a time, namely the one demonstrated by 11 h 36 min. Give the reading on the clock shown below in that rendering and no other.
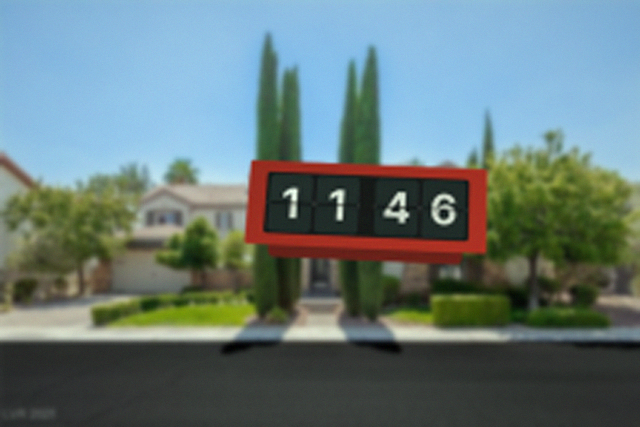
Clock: 11 h 46 min
